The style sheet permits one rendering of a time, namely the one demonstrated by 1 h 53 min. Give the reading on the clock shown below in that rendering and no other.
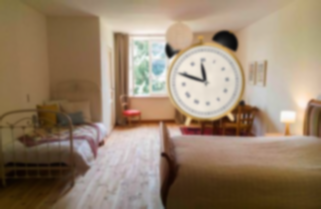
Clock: 11 h 49 min
